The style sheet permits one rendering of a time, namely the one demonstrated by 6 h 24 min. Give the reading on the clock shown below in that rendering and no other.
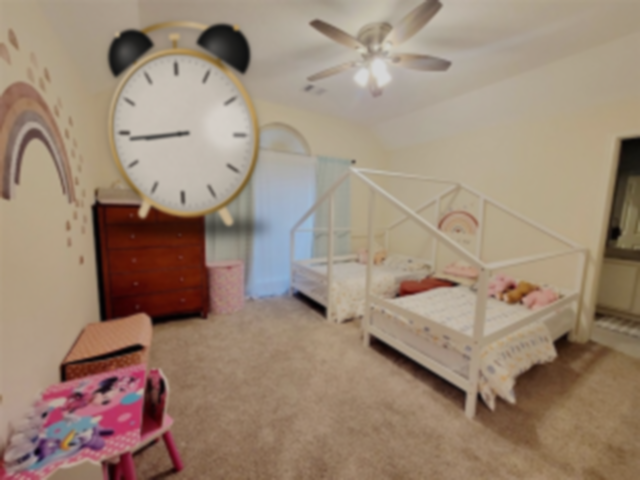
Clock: 8 h 44 min
